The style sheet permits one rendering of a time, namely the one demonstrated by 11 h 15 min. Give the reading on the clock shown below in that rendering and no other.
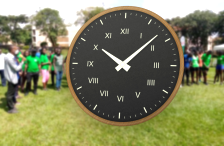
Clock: 10 h 08 min
